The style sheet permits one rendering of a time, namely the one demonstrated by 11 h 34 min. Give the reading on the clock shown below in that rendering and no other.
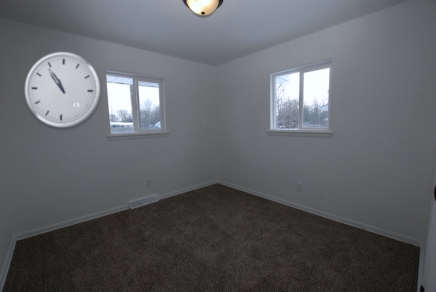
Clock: 10 h 54 min
